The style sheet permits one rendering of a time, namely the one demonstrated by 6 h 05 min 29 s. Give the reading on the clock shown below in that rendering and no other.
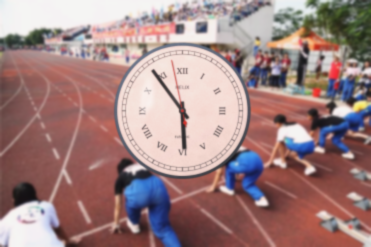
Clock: 5 h 53 min 58 s
